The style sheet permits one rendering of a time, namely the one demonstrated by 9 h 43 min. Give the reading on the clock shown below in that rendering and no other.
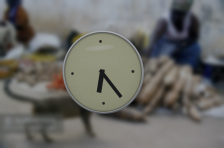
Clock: 6 h 24 min
